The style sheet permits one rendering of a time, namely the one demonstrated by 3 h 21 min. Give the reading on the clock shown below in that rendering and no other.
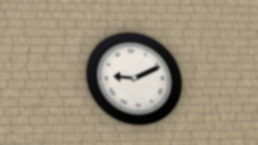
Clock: 9 h 11 min
